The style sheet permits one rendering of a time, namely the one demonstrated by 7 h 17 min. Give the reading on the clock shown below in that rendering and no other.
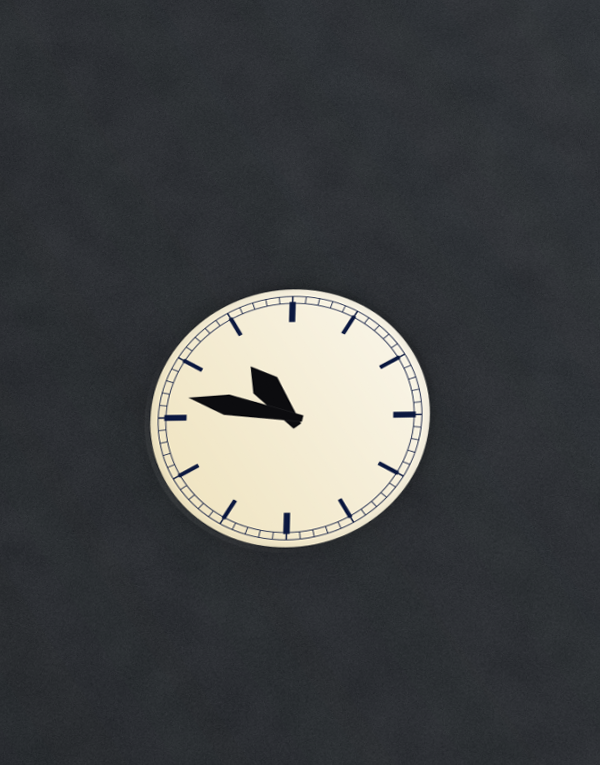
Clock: 10 h 47 min
